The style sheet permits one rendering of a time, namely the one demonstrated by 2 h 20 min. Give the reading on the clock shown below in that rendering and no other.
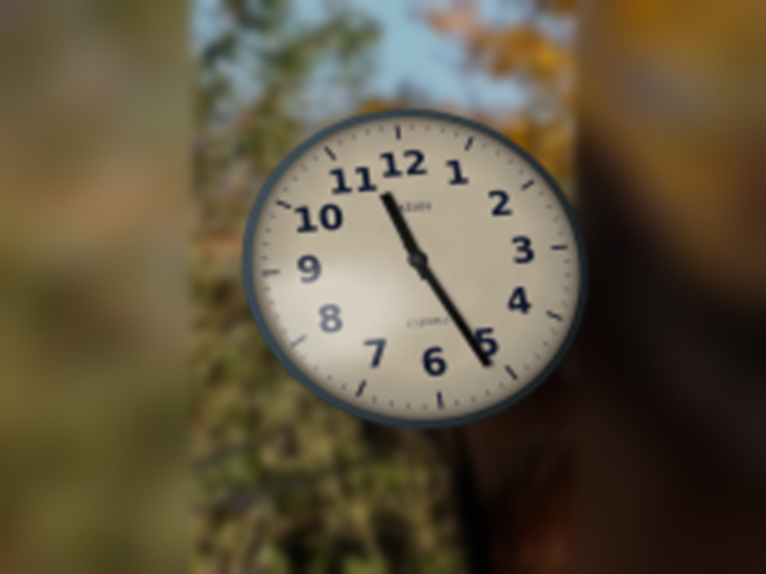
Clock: 11 h 26 min
